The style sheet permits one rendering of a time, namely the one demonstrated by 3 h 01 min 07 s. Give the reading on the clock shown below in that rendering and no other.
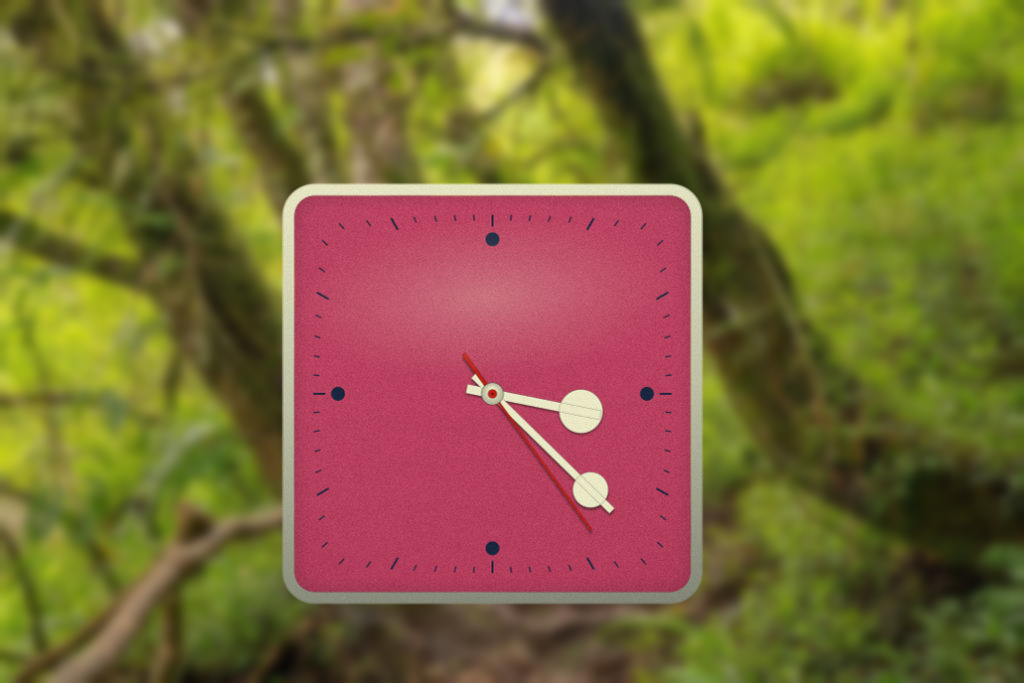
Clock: 3 h 22 min 24 s
